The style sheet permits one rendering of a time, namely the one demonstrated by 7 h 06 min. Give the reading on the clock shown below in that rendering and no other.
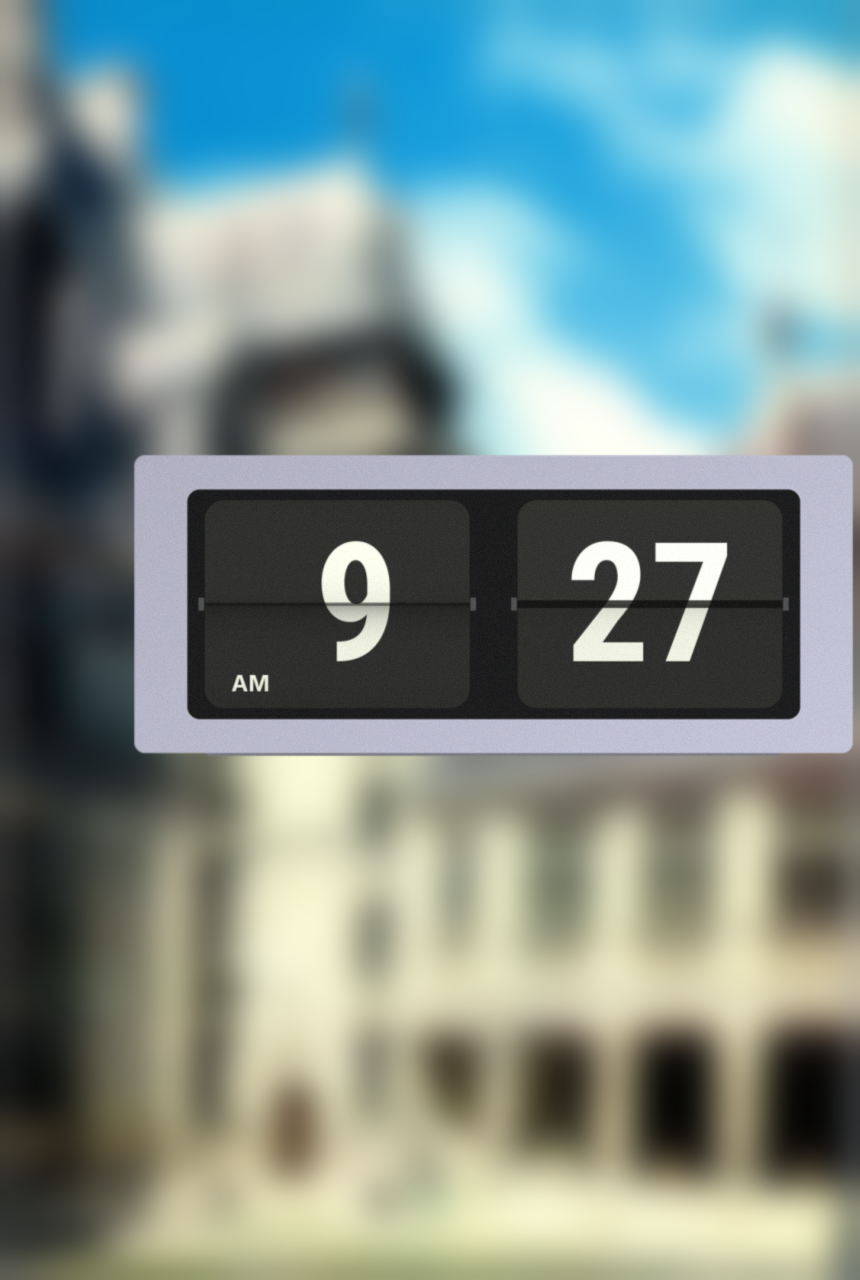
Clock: 9 h 27 min
